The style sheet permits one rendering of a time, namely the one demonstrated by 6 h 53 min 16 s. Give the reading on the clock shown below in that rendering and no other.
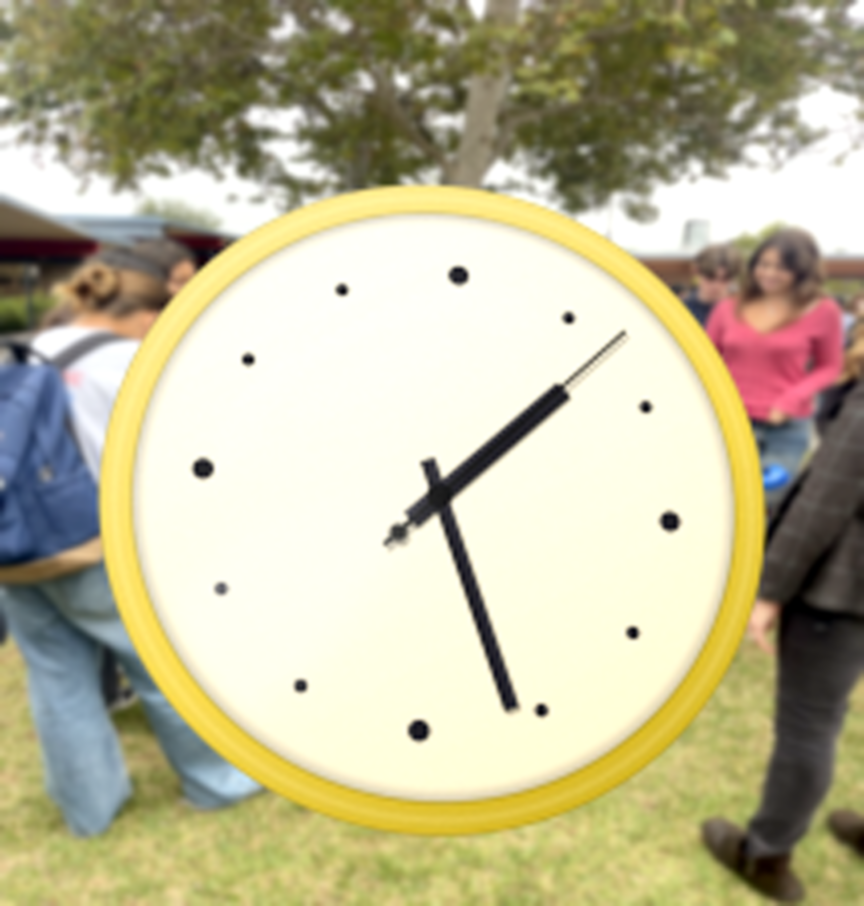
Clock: 1 h 26 min 07 s
